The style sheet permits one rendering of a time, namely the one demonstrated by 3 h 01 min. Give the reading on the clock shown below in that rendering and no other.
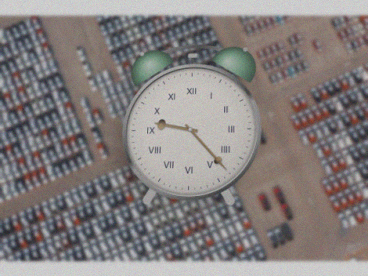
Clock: 9 h 23 min
